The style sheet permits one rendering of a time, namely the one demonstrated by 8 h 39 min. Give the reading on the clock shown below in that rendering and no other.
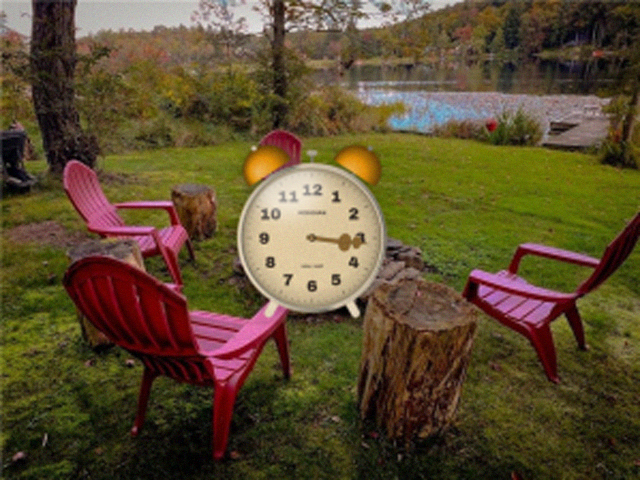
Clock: 3 h 16 min
